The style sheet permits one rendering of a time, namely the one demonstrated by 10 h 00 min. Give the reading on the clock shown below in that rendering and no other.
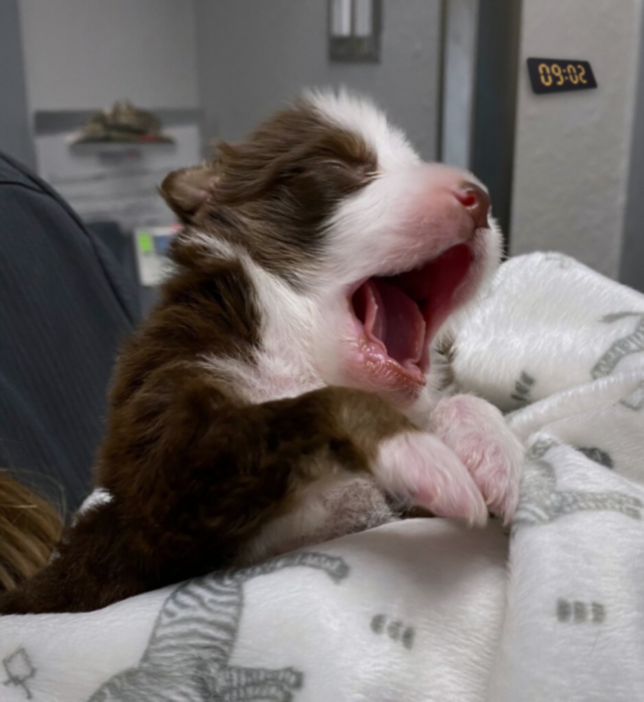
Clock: 9 h 02 min
